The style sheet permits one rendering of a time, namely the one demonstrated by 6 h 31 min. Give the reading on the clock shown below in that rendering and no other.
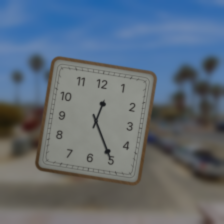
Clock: 12 h 25 min
